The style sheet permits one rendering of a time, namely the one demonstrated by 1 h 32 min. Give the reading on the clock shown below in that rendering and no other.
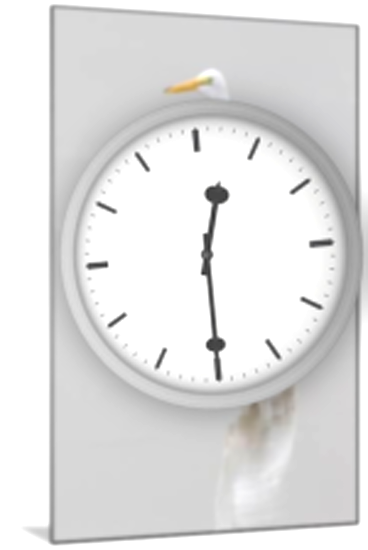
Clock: 12 h 30 min
